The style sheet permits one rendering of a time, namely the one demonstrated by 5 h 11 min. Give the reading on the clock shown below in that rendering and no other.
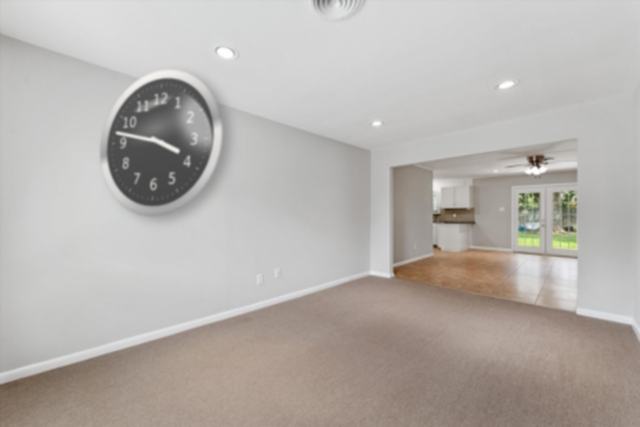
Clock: 3 h 47 min
